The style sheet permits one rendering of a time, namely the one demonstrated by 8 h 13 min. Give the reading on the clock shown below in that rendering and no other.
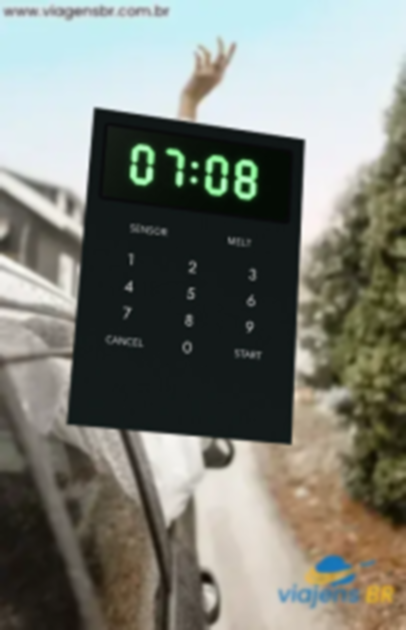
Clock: 7 h 08 min
